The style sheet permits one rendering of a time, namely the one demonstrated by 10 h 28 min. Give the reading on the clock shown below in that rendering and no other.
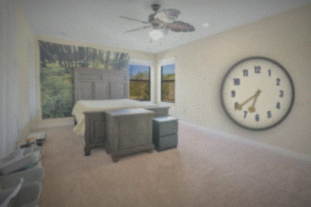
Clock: 6 h 39 min
